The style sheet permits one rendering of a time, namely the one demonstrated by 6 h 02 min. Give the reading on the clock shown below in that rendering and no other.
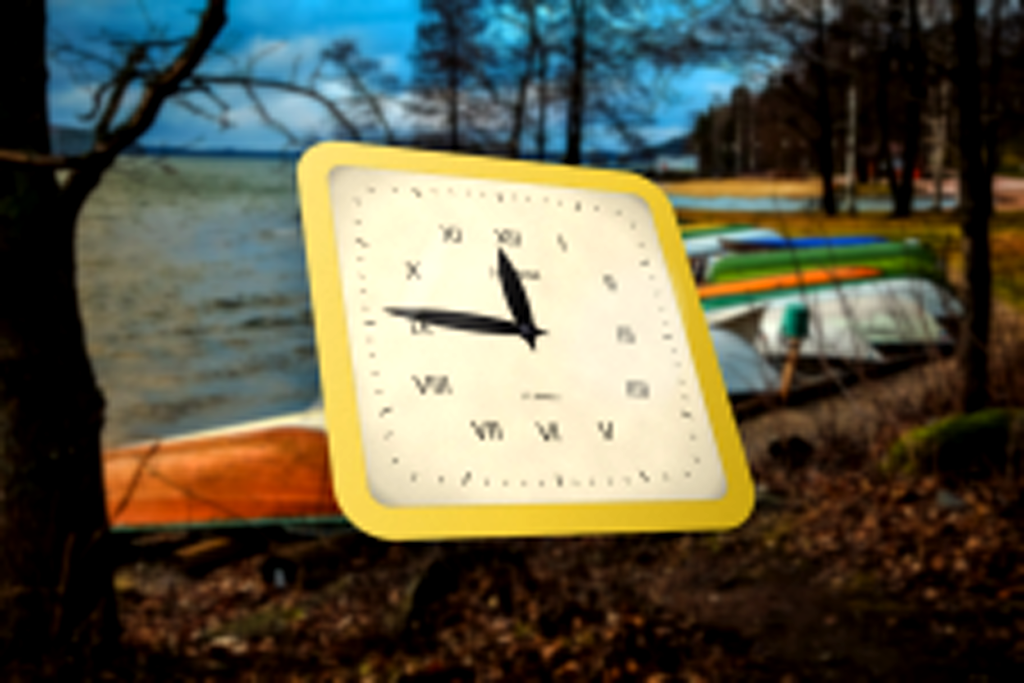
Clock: 11 h 46 min
